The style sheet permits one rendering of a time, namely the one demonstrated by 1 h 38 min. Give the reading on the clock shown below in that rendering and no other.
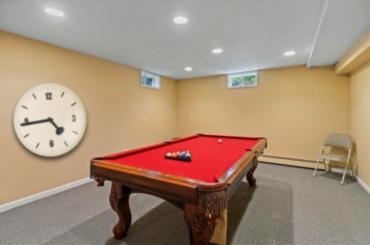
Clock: 4 h 44 min
